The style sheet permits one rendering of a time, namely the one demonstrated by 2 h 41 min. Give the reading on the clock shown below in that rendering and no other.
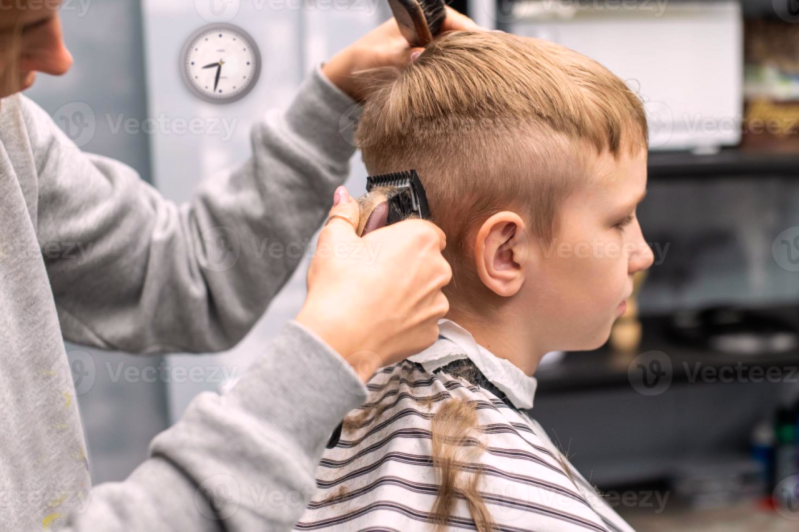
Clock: 8 h 32 min
